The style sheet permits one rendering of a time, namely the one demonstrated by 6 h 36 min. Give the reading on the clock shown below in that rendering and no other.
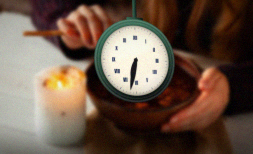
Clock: 6 h 32 min
